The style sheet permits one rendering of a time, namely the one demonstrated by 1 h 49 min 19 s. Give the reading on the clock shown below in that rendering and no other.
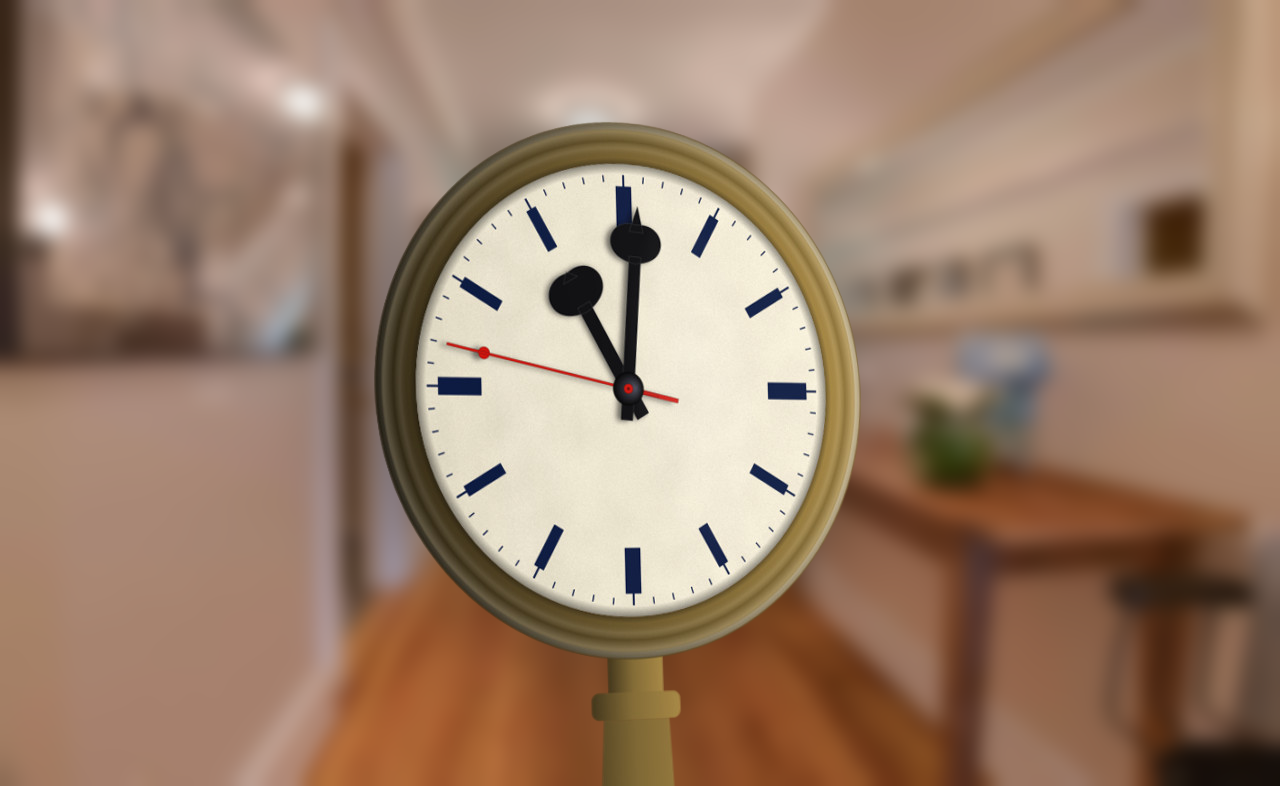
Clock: 11 h 00 min 47 s
